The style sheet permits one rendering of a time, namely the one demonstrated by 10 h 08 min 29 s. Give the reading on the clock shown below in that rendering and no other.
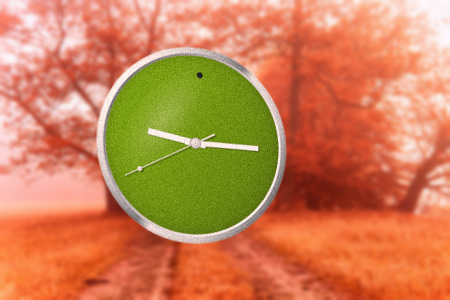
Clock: 9 h 14 min 40 s
